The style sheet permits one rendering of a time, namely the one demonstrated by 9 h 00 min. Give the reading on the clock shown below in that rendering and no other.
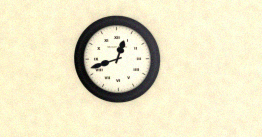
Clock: 12 h 42 min
